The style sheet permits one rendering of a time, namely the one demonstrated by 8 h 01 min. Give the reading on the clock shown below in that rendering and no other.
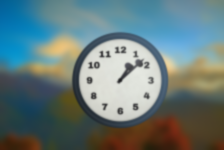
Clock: 1 h 08 min
